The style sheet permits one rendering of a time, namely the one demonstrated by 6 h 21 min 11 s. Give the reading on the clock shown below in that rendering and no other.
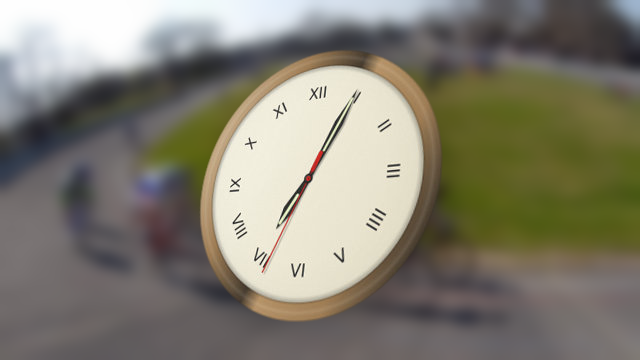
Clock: 7 h 04 min 34 s
